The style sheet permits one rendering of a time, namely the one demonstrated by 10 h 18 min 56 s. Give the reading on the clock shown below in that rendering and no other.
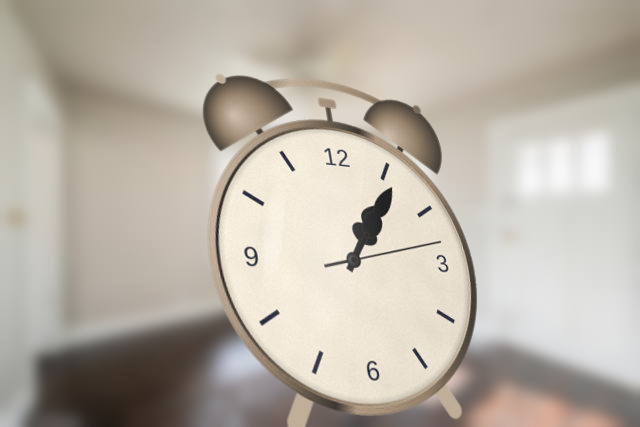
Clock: 1 h 06 min 13 s
